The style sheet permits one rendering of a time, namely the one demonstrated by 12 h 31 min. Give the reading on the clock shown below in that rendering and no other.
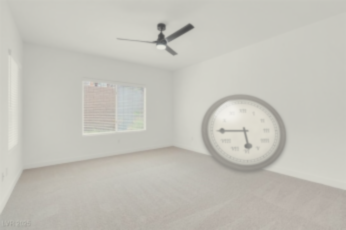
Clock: 5 h 45 min
